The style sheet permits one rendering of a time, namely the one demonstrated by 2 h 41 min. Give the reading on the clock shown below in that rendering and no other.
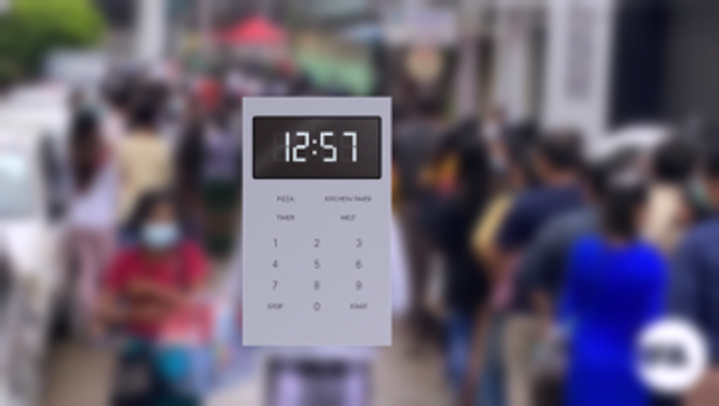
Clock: 12 h 57 min
